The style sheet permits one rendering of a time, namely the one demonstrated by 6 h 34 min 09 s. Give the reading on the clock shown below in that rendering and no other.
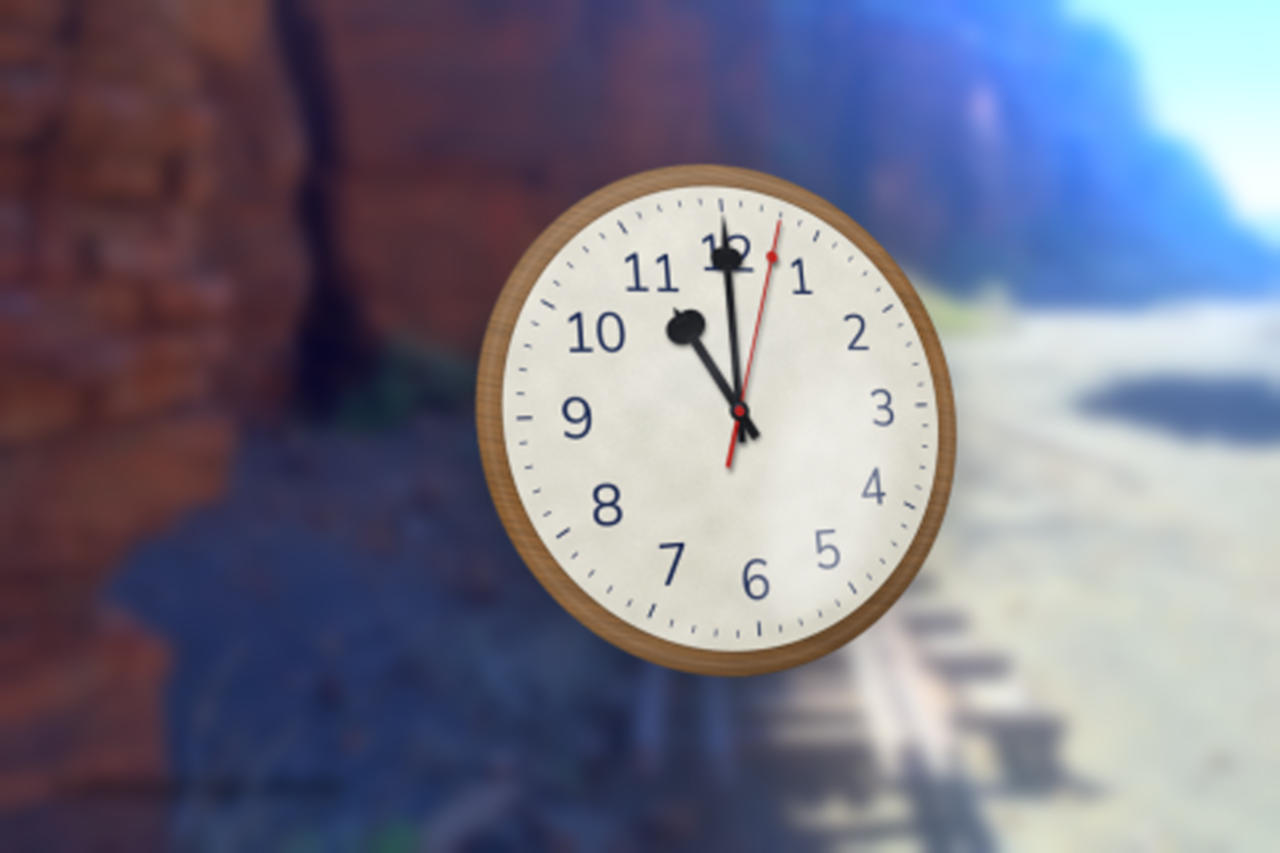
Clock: 11 h 00 min 03 s
